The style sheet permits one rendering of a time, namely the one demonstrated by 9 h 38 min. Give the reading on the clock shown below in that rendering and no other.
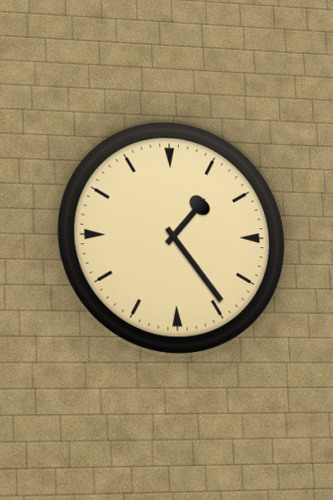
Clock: 1 h 24 min
